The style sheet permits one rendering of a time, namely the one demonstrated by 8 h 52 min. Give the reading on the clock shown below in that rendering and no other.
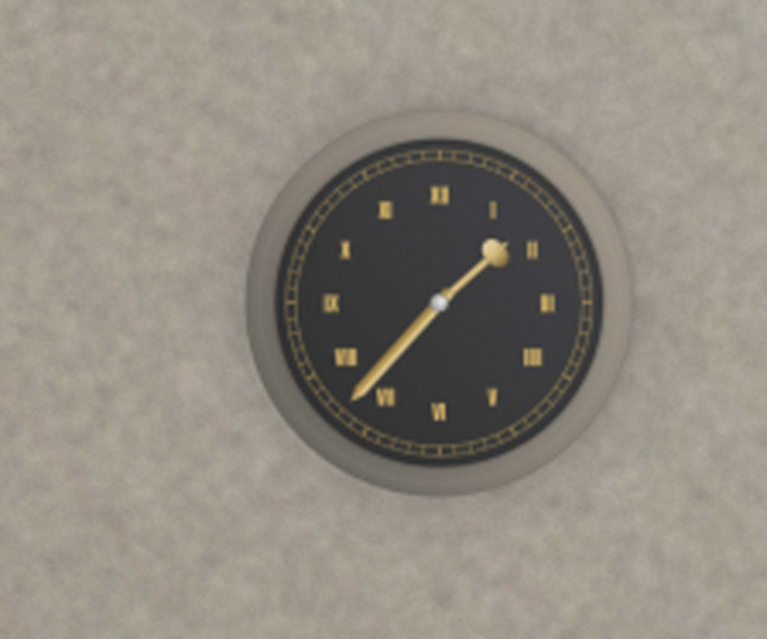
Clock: 1 h 37 min
